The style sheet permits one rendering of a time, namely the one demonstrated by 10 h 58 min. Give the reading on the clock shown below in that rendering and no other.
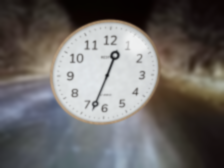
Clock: 12 h 33 min
